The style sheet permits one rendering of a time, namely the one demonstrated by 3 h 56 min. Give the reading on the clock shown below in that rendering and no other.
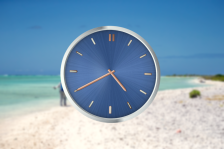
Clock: 4 h 40 min
